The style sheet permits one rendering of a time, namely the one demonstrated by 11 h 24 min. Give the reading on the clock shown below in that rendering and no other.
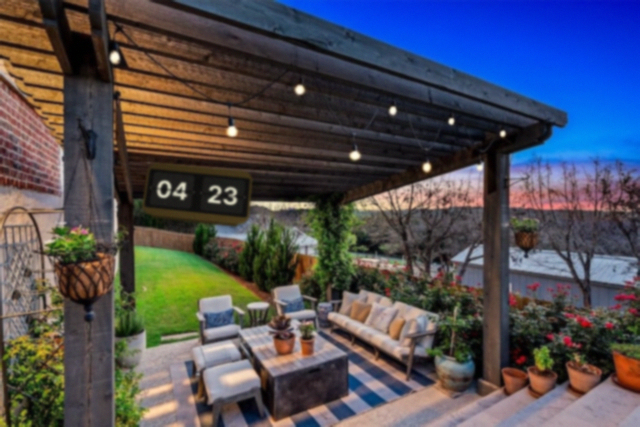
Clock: 4 h 23 min
